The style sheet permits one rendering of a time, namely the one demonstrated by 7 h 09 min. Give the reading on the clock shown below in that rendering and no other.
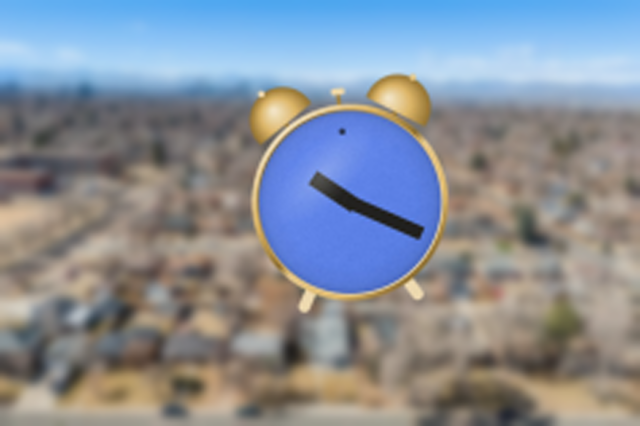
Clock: 10 h 20 min
